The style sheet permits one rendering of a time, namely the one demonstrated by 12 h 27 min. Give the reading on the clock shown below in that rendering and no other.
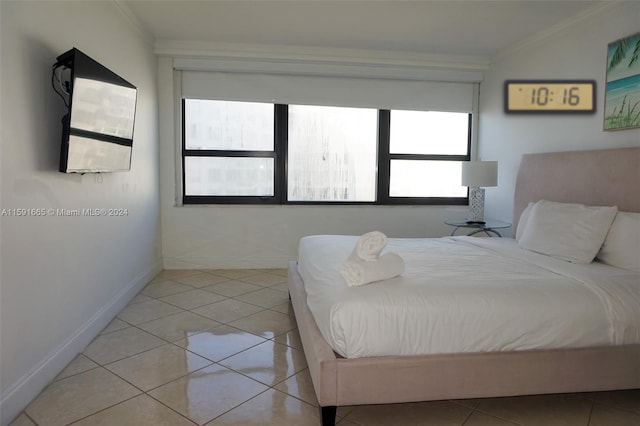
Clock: 10 h 16 min
